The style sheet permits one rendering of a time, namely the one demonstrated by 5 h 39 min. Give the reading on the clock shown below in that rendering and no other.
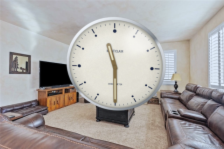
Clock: 11 h 30 min
